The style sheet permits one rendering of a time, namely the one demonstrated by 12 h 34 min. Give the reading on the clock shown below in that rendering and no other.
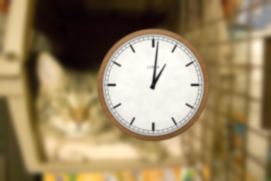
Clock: 1 h 01 min
